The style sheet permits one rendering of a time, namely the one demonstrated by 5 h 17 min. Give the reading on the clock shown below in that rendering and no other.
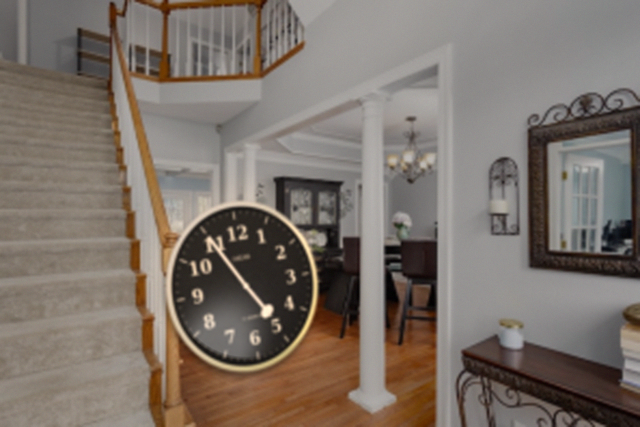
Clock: 4 h 55 min
